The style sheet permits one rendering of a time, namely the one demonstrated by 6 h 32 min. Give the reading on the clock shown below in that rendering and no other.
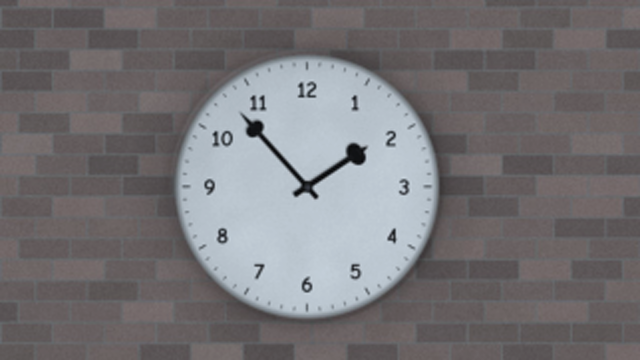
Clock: 1 h 53 min
